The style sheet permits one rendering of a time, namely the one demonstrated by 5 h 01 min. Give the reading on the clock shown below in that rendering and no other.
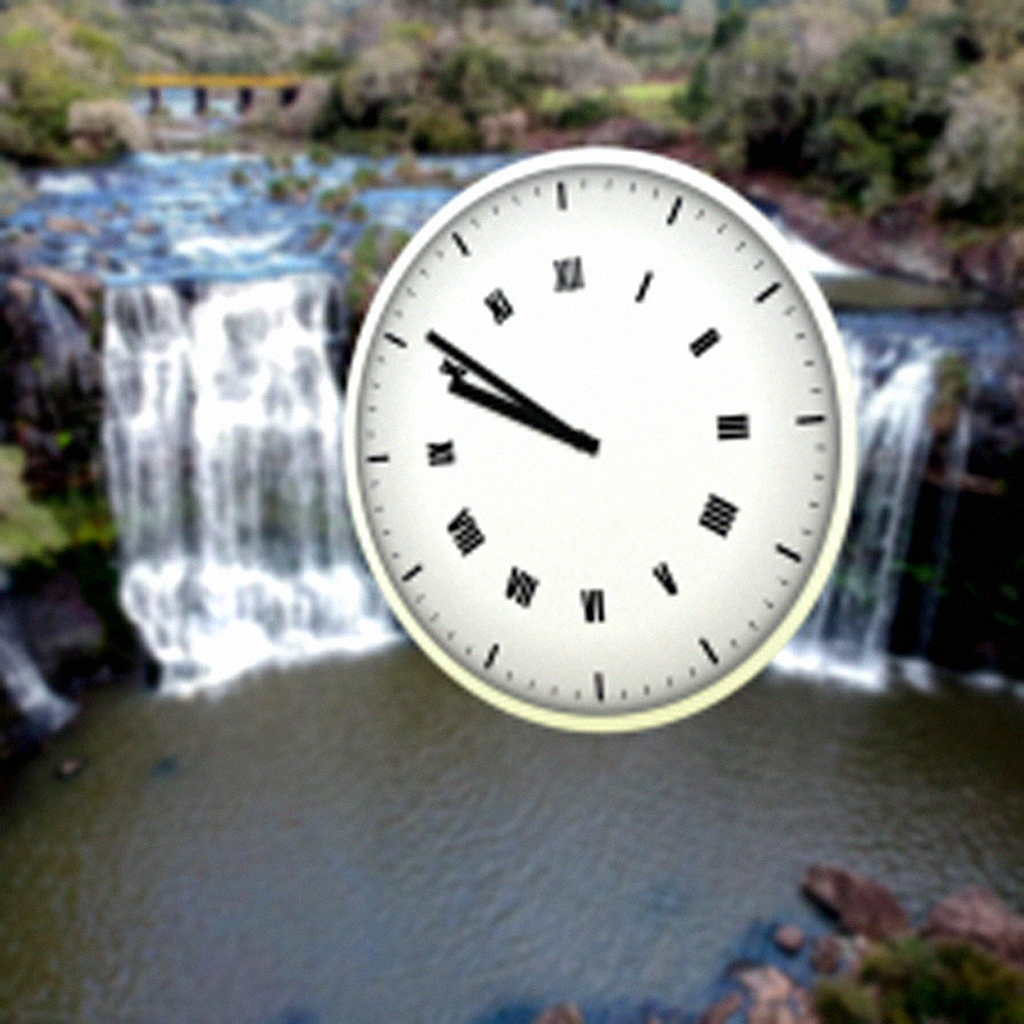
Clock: 9 h 51 min
